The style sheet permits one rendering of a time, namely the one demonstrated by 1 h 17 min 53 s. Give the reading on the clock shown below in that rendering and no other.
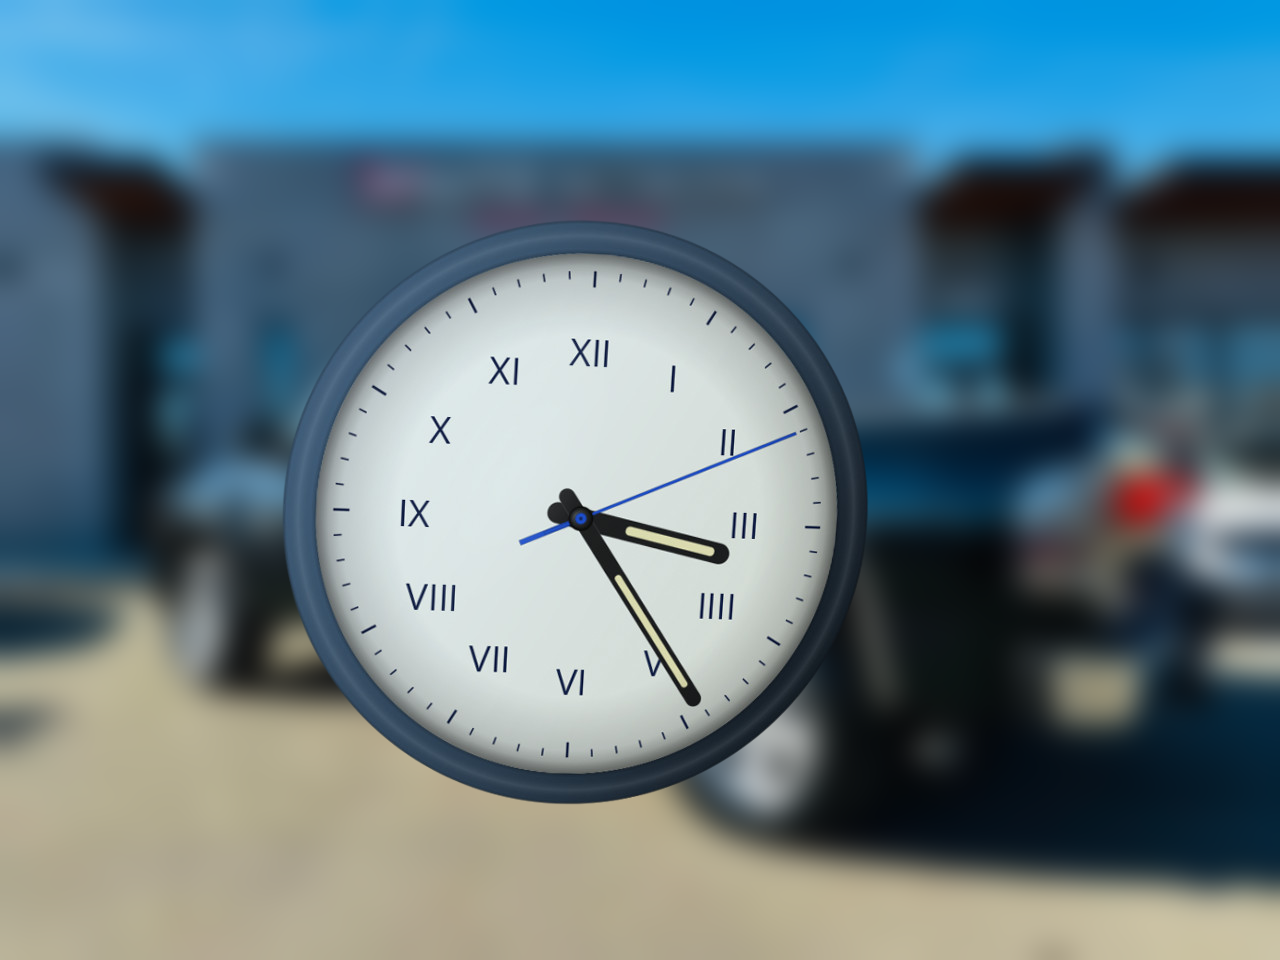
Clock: 3 h 24 min 11 s
